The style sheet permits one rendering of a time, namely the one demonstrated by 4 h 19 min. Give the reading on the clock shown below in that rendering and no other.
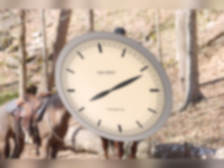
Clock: 8 h 11 min
